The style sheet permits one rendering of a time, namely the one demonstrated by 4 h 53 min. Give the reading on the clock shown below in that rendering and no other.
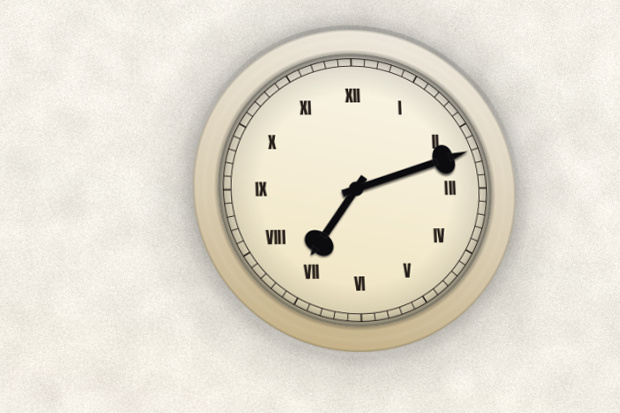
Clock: 7 h 12 min
